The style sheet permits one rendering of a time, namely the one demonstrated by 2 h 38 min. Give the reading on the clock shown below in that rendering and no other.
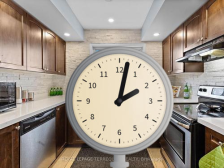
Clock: 2 h 02 min
